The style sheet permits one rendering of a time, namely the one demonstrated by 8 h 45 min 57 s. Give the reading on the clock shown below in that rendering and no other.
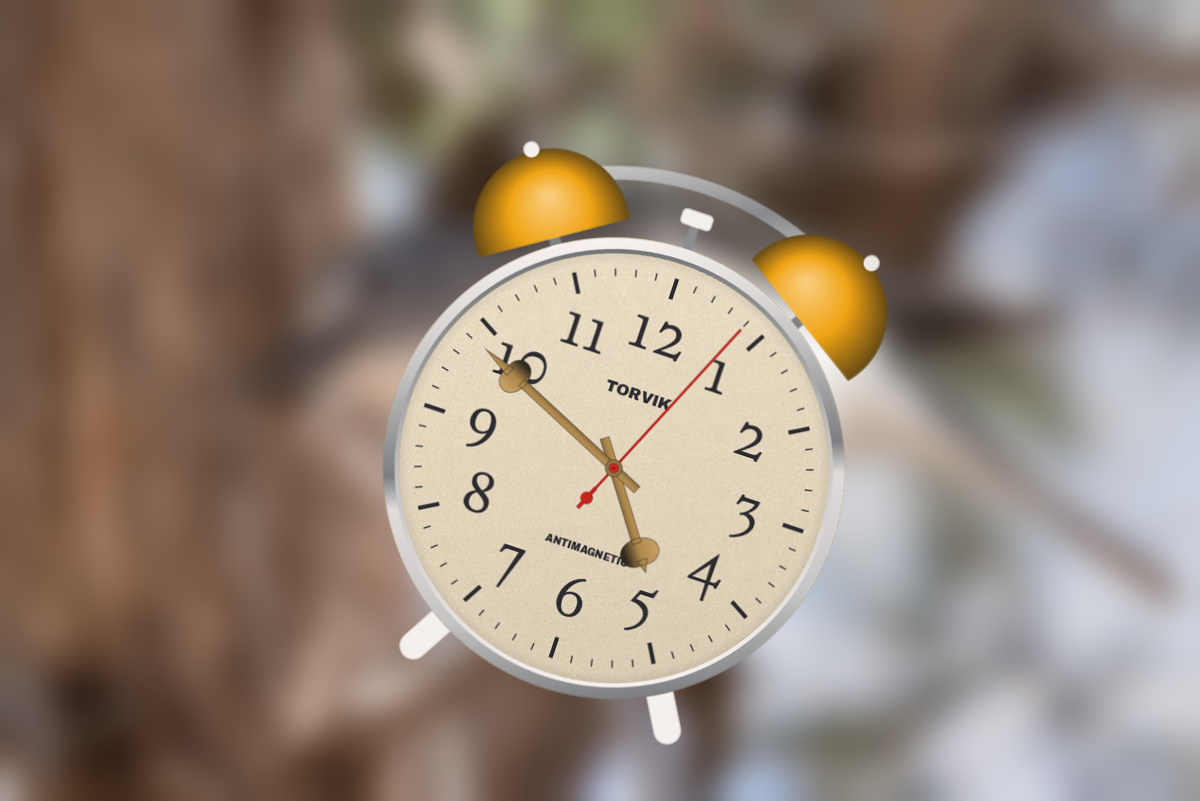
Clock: 4 h 49 min 04 s
